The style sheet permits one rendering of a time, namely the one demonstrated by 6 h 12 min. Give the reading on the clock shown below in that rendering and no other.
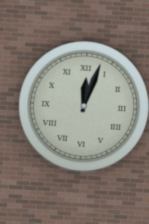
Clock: 12 h 03 min
